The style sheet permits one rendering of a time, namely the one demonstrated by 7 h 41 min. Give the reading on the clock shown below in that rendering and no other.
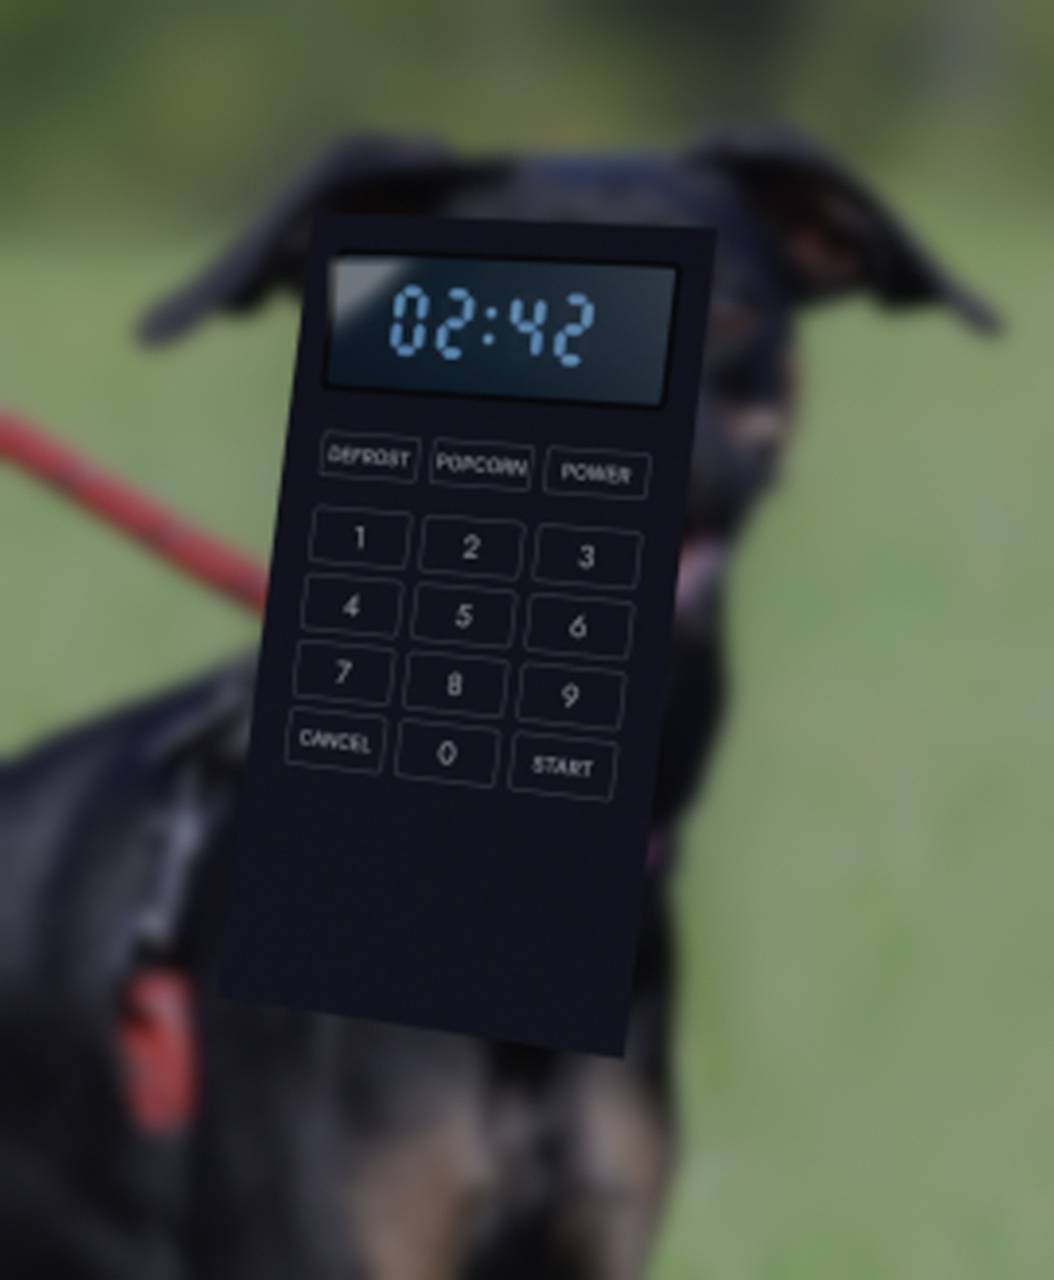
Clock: 2 h 42 min
